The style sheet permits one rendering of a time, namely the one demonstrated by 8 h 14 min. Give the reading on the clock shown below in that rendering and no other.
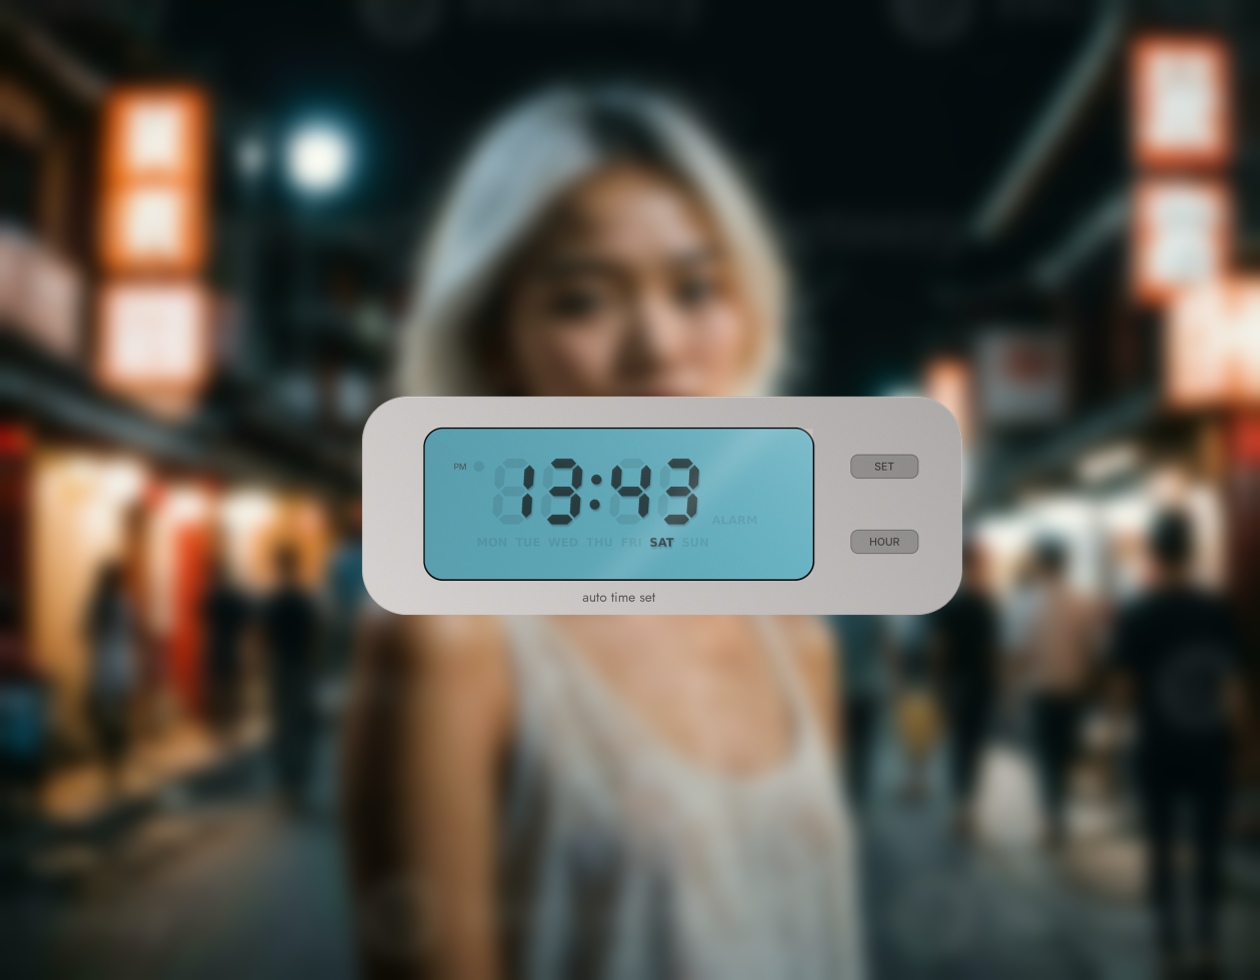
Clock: 13 h 43 min
